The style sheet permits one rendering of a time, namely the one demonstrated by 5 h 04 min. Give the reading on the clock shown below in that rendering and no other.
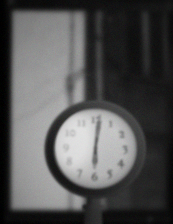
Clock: 6 h 01 min
